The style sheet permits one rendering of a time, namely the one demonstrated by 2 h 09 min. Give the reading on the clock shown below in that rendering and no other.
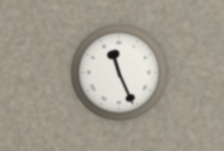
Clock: 11 h 26 min
